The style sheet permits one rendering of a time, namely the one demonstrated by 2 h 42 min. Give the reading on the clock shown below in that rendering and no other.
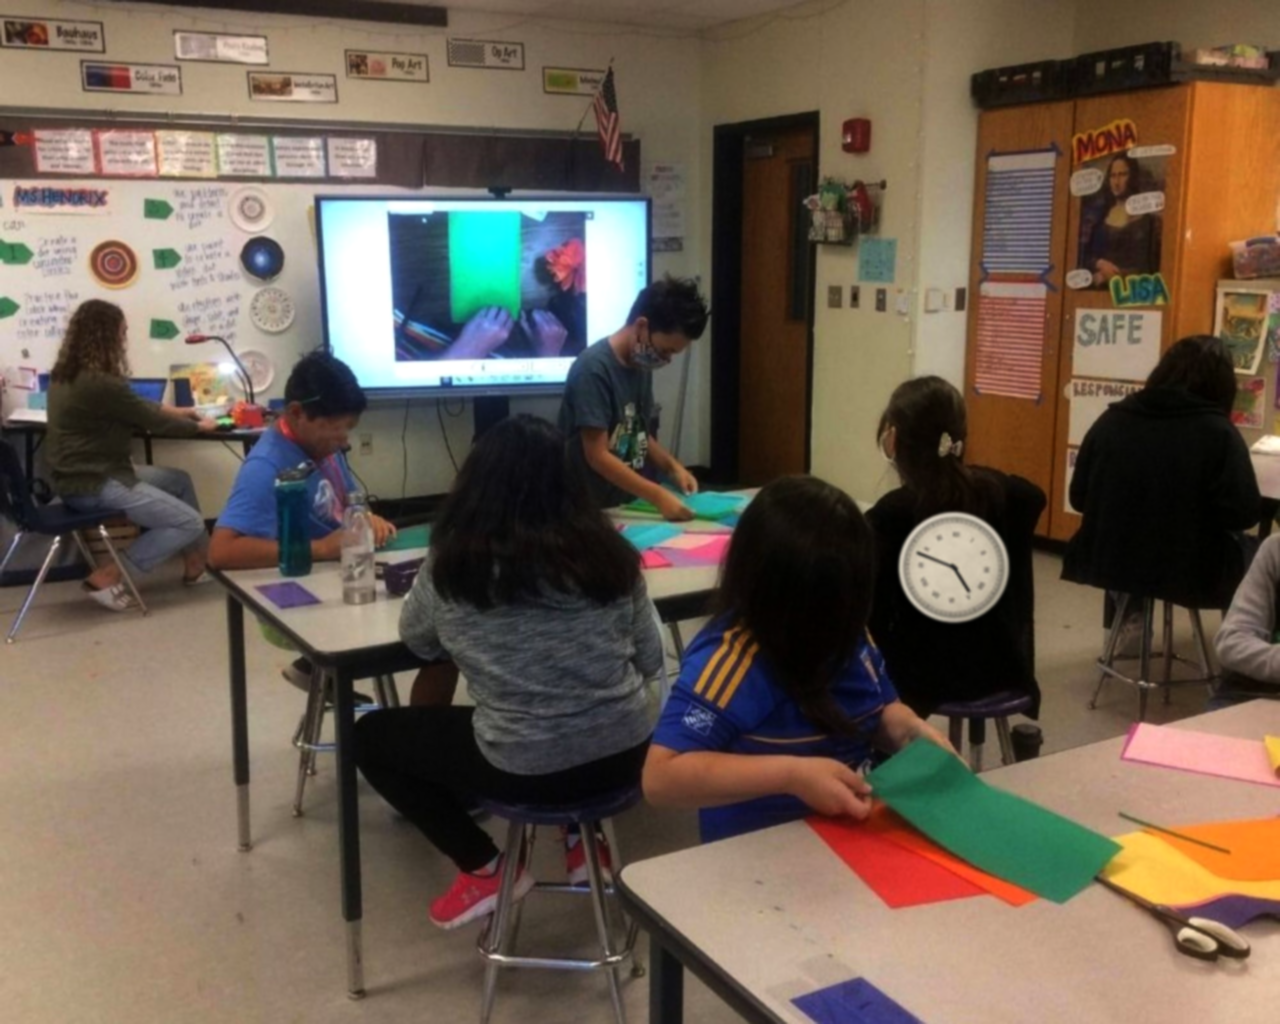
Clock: 4 h 48 min
